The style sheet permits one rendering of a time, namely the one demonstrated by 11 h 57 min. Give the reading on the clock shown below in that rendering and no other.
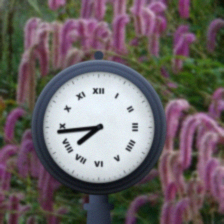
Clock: 7 h 44 min
